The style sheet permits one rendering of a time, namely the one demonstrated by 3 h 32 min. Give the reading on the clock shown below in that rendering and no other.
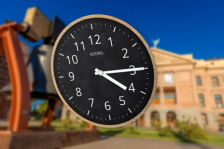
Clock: 4 h 15 min
